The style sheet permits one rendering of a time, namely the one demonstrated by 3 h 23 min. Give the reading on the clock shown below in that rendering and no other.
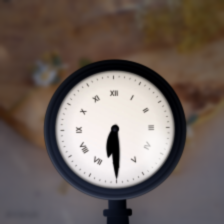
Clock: 6 h 30 min
